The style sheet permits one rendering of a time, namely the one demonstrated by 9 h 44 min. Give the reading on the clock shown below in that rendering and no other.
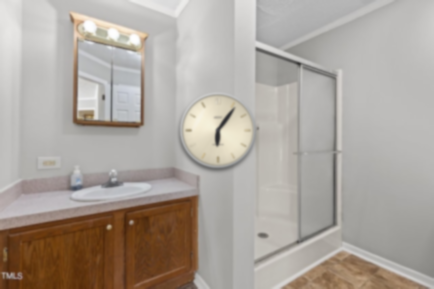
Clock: 6 h 06 min
